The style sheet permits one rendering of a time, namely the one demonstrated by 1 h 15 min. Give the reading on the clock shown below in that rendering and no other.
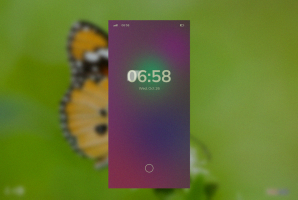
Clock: 6 h 58 min
